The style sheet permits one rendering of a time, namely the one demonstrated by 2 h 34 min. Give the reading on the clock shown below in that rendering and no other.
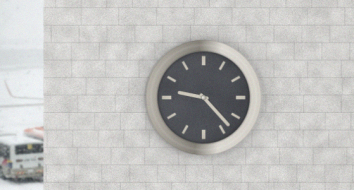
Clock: 9 h 23 min
